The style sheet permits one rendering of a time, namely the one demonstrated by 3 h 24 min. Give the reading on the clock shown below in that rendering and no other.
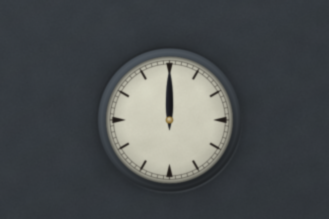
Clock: 12 h 00 min
